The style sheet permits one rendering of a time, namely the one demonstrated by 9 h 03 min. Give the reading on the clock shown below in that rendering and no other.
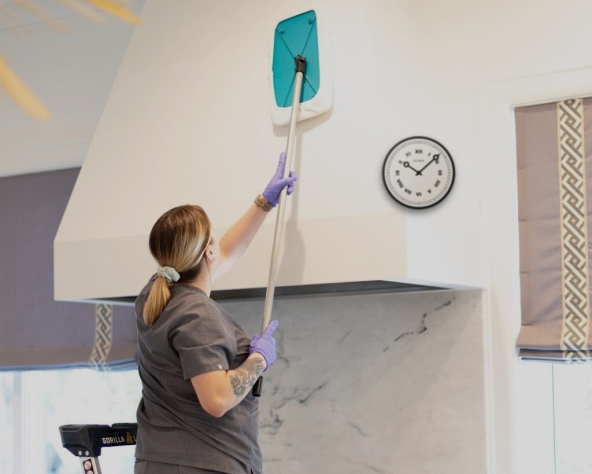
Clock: 10 h 08 min
